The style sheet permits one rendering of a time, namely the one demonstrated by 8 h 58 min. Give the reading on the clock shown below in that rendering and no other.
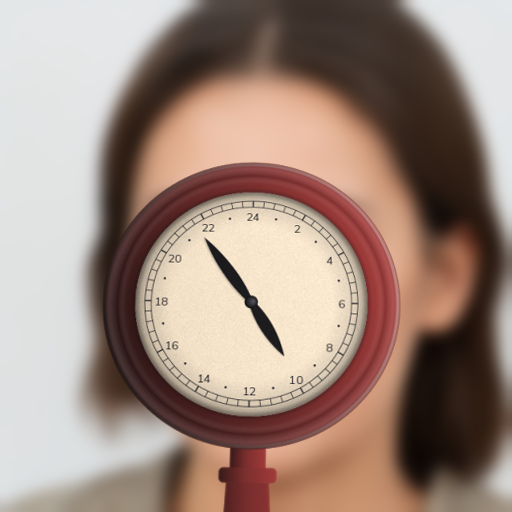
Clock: 9 h 54 min
